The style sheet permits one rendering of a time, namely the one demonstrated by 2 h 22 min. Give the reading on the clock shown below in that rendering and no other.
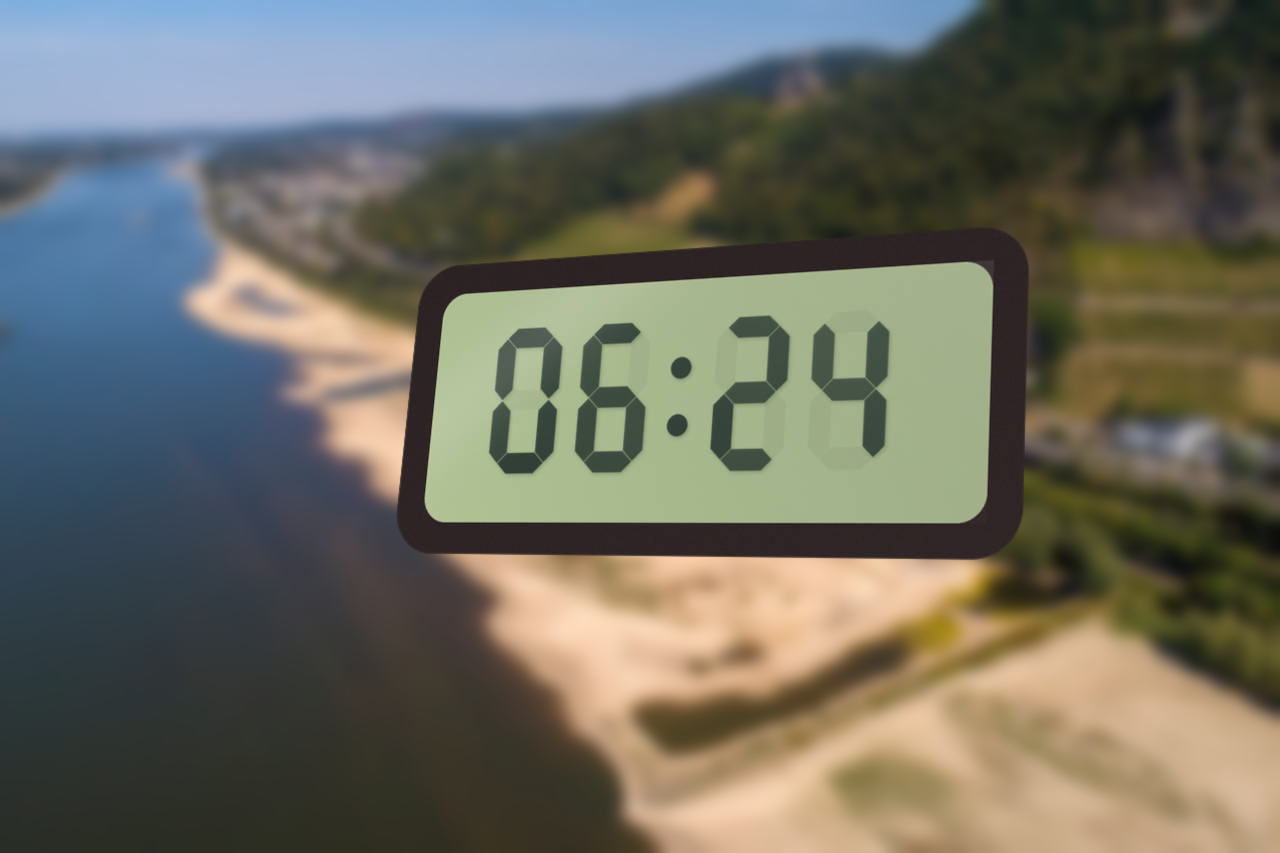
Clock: 6 h 24 min
